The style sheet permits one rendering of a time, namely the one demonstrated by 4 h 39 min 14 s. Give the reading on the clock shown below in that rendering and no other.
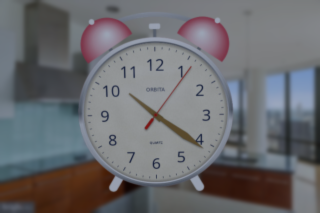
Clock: 10 h 21 min 06 s
